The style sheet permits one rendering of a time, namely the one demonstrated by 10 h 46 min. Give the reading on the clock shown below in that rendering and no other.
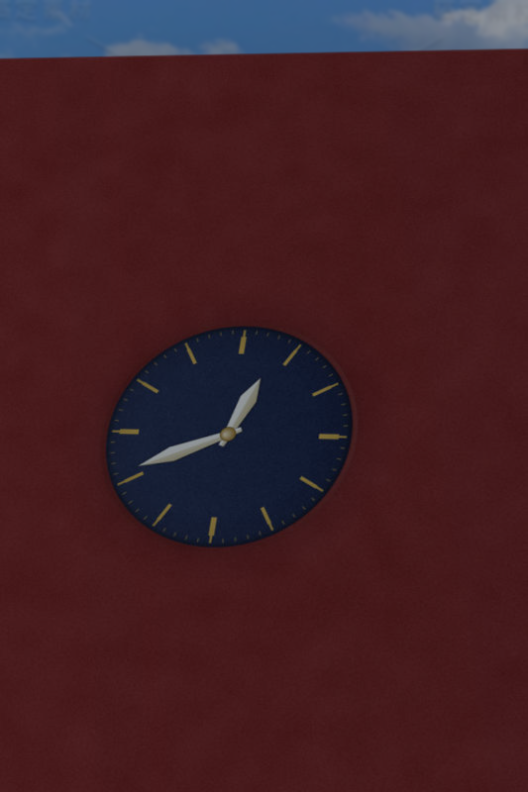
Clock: 12 h 41 min
